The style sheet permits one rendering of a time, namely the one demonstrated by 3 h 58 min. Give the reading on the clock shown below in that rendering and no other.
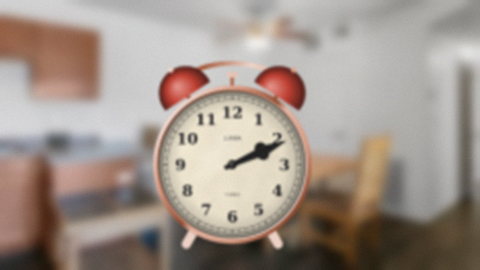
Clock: 2 h 11 min
